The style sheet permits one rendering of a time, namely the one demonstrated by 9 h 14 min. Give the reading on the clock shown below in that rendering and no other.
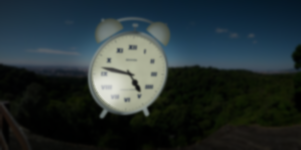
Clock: 4 h 47 min
